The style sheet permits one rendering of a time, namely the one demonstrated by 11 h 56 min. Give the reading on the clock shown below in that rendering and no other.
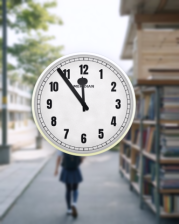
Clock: 11 h 54 min
